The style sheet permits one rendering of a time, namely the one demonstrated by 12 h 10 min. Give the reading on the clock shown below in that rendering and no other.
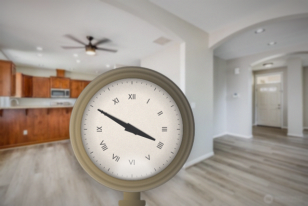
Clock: 3 h 50 min
